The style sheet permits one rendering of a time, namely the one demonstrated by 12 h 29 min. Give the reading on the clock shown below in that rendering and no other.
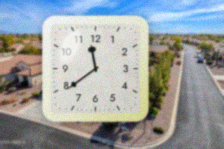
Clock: 11 h 39 min
